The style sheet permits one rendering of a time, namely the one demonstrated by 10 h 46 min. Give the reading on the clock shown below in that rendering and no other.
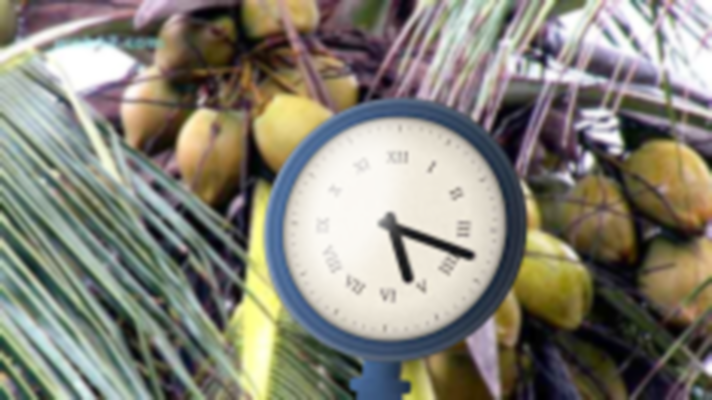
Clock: 5 h 18 min
